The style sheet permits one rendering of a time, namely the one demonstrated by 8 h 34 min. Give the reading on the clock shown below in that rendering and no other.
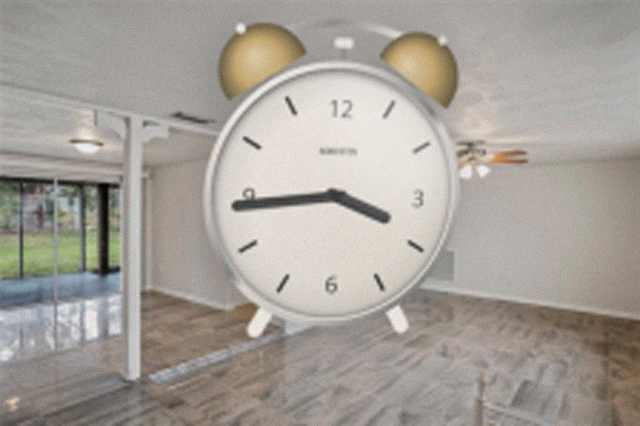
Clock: 3 h 44 min
